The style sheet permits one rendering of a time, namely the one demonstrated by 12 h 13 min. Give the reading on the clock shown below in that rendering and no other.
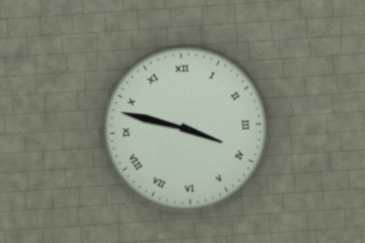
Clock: 3 h 48 min
